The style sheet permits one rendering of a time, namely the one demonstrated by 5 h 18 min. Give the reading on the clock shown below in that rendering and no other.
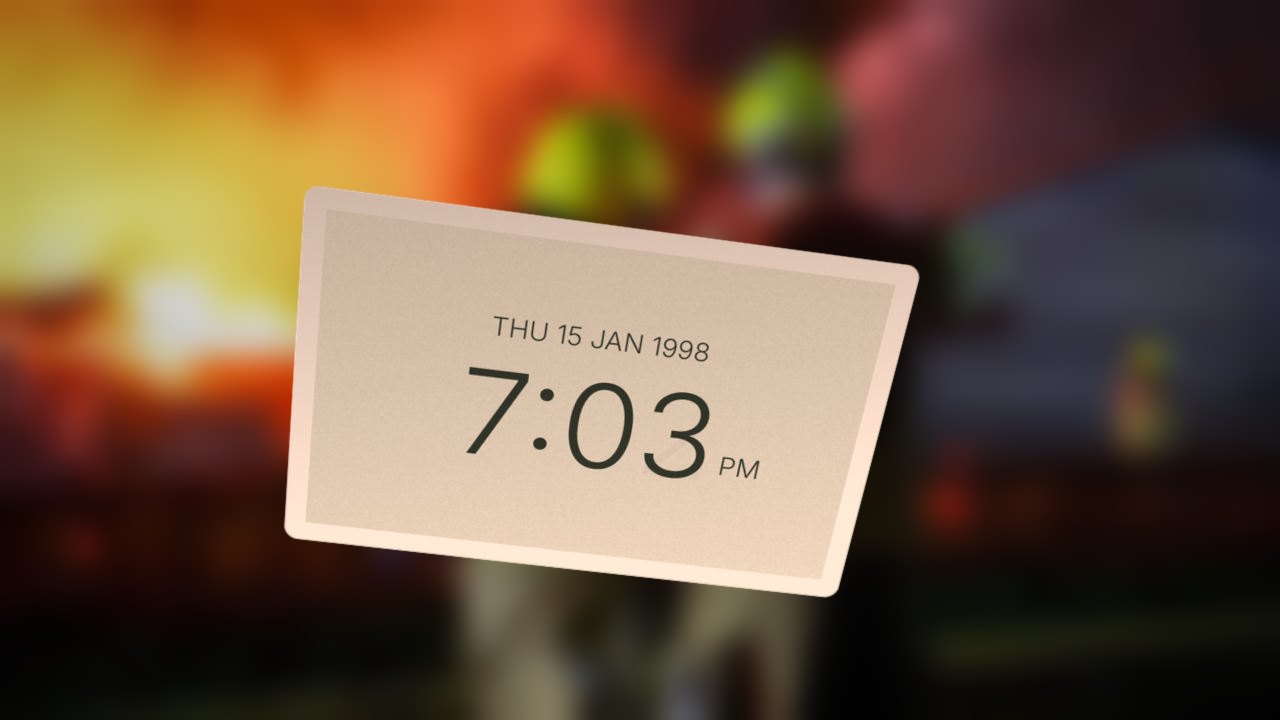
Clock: 7 h 03 min
